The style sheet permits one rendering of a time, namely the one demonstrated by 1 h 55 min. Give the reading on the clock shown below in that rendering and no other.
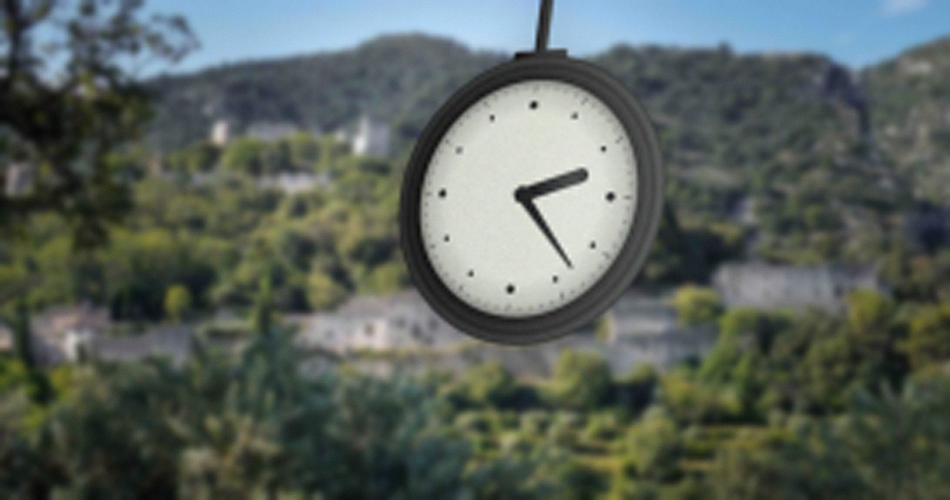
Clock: 2 h 23 min
